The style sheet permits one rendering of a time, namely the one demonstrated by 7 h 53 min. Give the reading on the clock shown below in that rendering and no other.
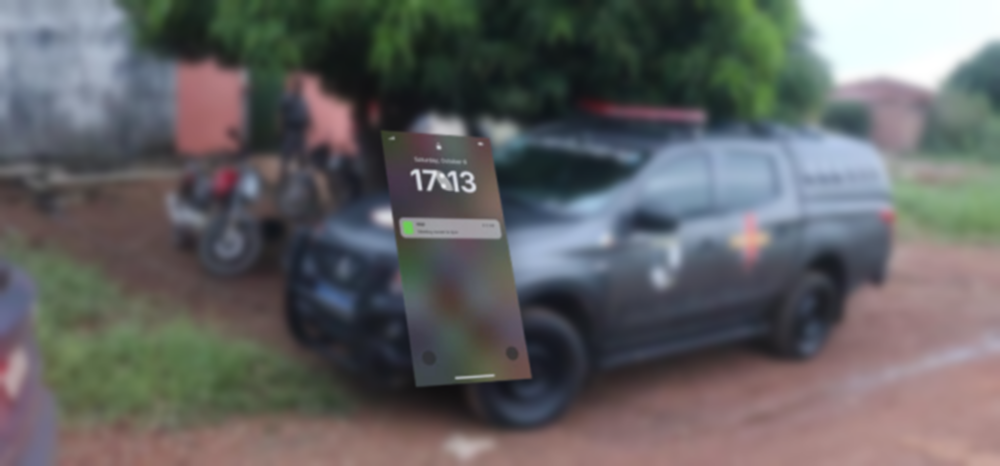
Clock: 17 h 13 min
